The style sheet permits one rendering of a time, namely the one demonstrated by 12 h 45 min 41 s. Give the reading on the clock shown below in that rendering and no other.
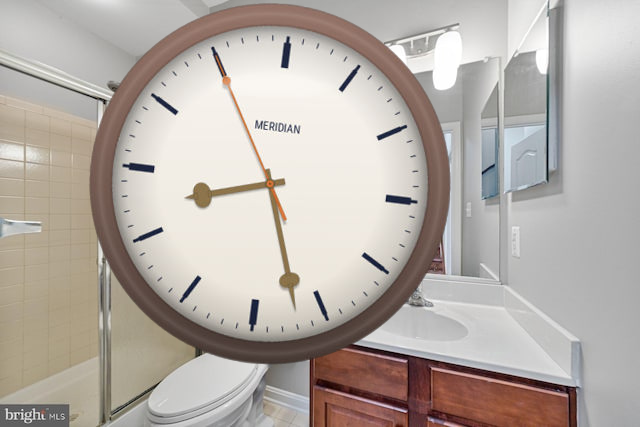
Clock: 8 h 26 min 55 s
